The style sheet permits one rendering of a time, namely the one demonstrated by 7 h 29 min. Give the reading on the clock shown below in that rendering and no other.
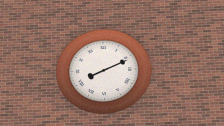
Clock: 8 h 11 min
